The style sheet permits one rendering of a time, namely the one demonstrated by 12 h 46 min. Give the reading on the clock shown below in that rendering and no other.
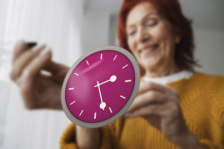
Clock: 2 h 27 min
